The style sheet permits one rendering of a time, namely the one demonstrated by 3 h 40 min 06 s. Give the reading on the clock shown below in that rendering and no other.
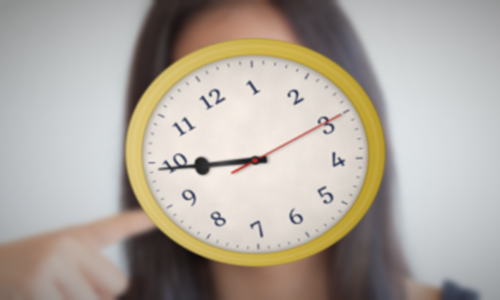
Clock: 9 h 49 min 15 s
